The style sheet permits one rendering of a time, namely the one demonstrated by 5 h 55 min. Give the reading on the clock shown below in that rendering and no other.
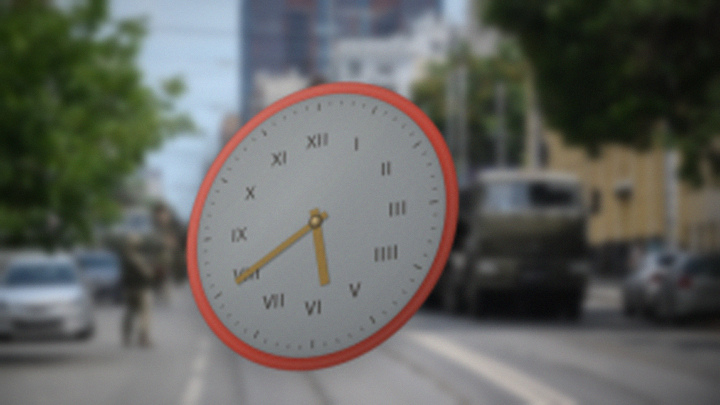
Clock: 5 h 40 min
